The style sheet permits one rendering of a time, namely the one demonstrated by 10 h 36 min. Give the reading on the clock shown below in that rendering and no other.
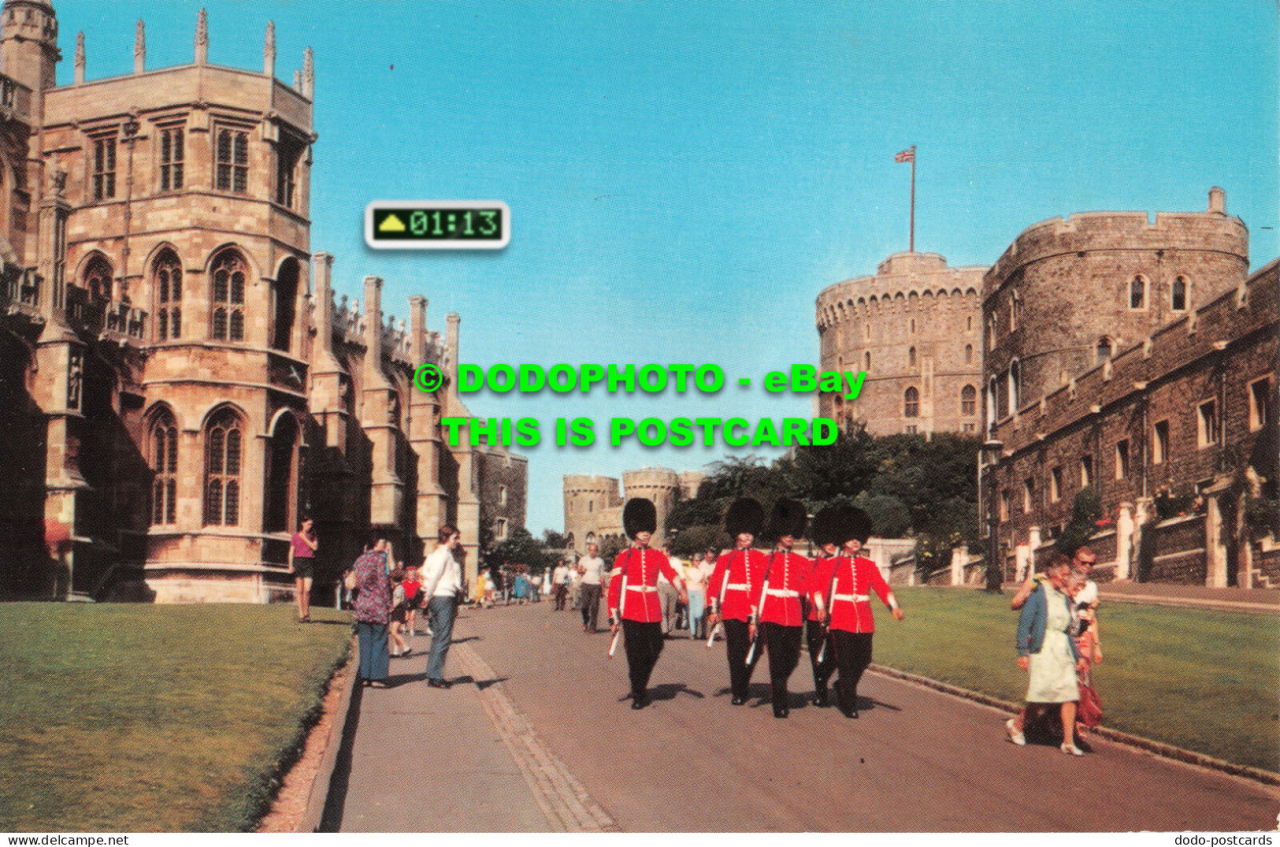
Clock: 1 h 13 min
